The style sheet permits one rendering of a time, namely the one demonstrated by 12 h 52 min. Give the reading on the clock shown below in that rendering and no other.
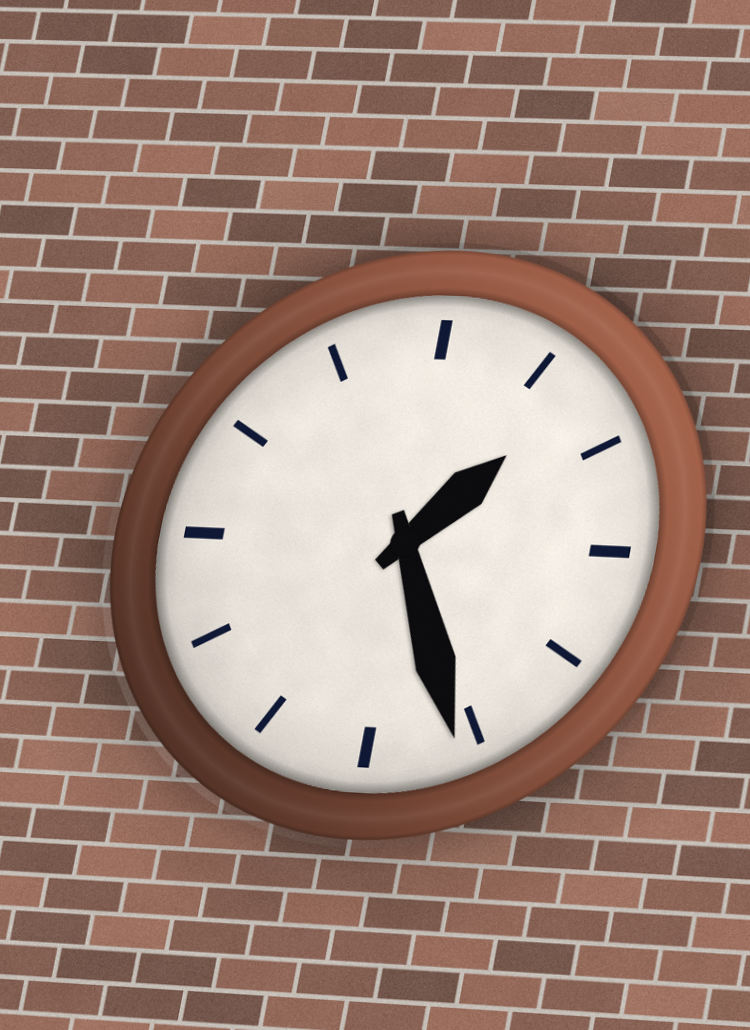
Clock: 1 h 26 min
